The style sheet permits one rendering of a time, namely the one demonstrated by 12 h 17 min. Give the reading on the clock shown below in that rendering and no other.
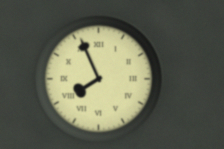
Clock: 7 h 56 min
